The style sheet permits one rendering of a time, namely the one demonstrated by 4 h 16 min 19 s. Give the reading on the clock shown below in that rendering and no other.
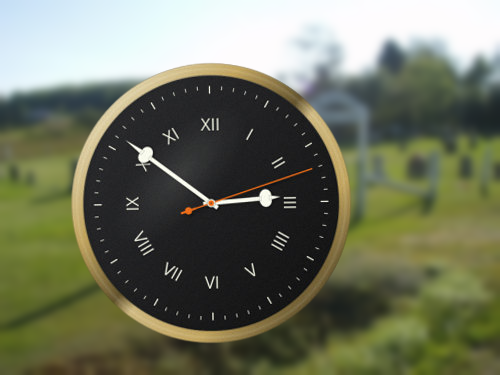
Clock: 2 h 51 min 12 s
